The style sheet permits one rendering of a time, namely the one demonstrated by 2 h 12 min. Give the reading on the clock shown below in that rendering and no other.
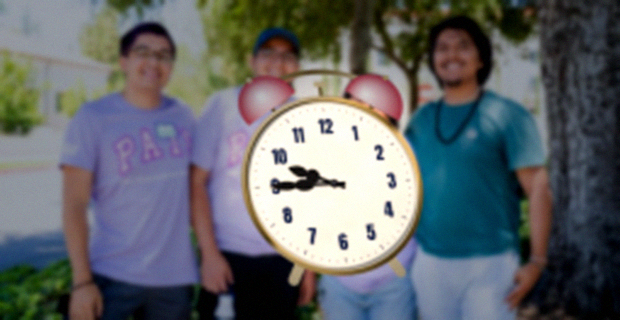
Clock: 9 h 45 min
